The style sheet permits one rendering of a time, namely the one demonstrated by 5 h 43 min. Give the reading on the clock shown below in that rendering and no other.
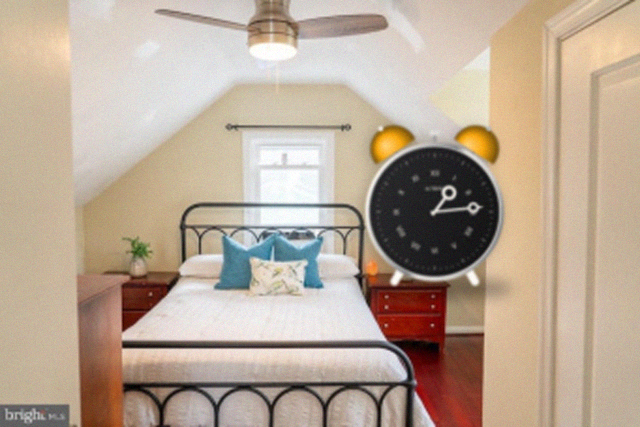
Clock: 1 h 14 min
